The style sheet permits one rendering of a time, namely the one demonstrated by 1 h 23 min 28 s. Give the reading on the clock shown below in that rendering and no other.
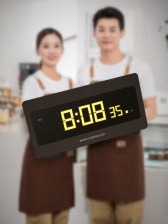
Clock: 8 h 08 min 35 s
